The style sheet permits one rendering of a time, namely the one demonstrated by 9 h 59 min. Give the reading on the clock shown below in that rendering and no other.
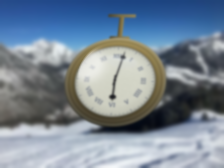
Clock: 6 h 02 min
